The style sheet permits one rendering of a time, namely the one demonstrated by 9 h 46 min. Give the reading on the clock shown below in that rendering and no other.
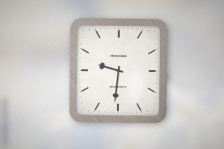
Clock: 9 h 31 min
